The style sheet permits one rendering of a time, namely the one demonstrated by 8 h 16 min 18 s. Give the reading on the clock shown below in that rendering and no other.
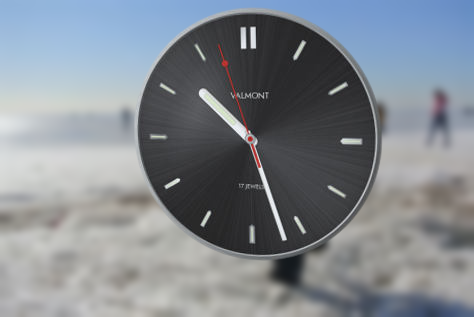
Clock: 10 h 26 min 57 s
